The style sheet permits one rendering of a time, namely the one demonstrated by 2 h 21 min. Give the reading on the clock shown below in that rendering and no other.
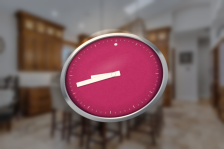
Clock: 8 h 42 min
